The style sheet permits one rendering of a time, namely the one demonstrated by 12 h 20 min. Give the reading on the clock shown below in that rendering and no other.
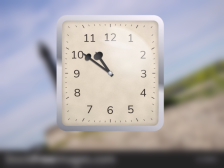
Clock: 10 h 51 min
